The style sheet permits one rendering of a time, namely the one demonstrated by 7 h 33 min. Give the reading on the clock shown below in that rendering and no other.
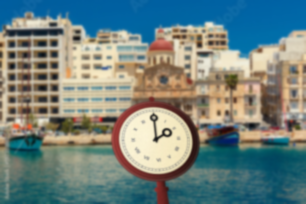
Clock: 2 h 00 min
